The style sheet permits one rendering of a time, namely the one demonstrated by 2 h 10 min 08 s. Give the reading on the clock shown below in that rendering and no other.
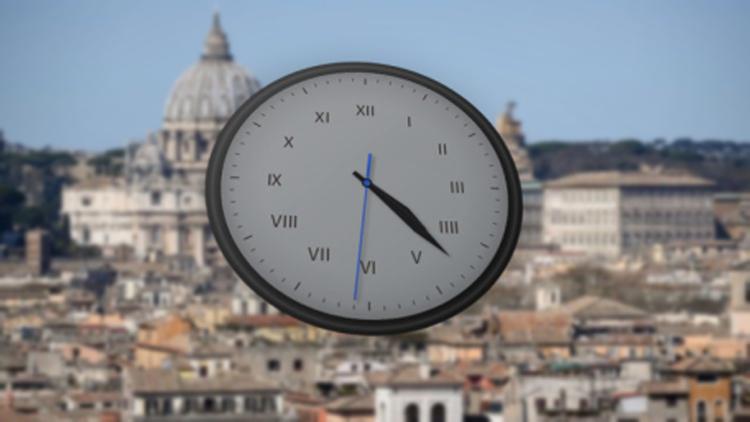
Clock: 4 h 22 min 31 s
